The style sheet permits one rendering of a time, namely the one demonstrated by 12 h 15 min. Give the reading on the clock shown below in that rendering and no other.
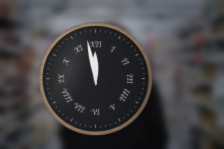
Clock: 11 h 58 min
